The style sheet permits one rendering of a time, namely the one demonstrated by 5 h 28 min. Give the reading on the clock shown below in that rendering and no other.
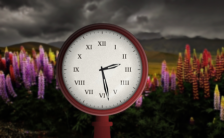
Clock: 2 h 28 min
